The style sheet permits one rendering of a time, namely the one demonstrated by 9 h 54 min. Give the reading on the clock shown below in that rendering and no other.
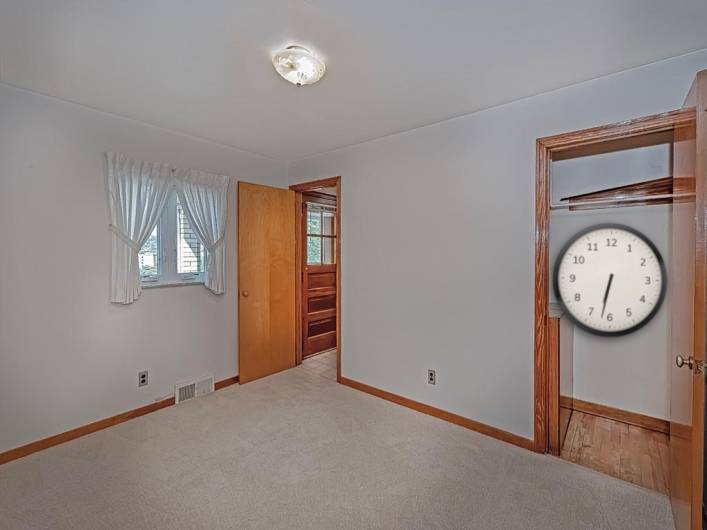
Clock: 6 h 32 min
